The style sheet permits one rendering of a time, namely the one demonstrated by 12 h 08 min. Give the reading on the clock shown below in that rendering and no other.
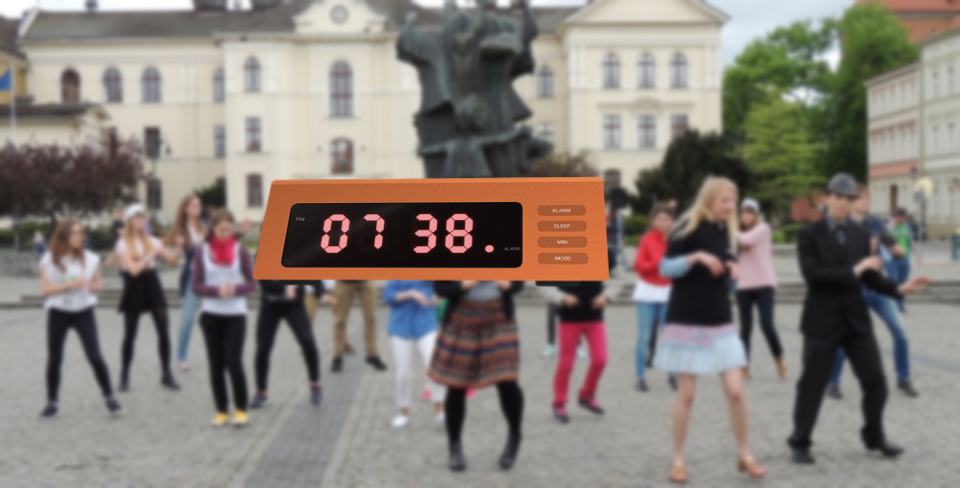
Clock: 7 h 38 min
